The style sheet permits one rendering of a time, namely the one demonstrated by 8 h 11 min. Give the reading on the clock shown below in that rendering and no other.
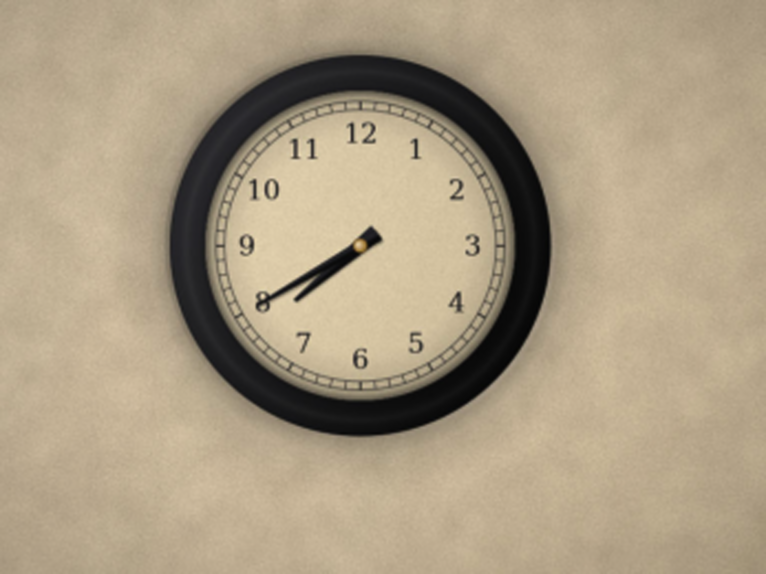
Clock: 7 h 40 min
